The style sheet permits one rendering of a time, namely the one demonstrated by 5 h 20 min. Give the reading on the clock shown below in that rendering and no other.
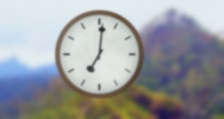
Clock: 7 h 01 min
